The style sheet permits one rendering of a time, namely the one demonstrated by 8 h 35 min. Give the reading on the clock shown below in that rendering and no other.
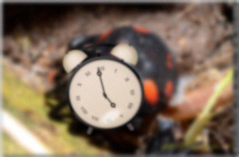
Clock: 4 h 59 min
